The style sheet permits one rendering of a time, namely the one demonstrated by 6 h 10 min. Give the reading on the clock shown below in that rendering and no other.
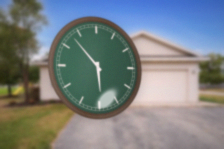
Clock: 5 h 53 min
